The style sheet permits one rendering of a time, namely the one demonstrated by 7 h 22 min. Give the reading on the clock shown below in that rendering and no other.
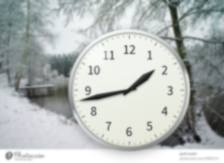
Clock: 1 h 43 min
